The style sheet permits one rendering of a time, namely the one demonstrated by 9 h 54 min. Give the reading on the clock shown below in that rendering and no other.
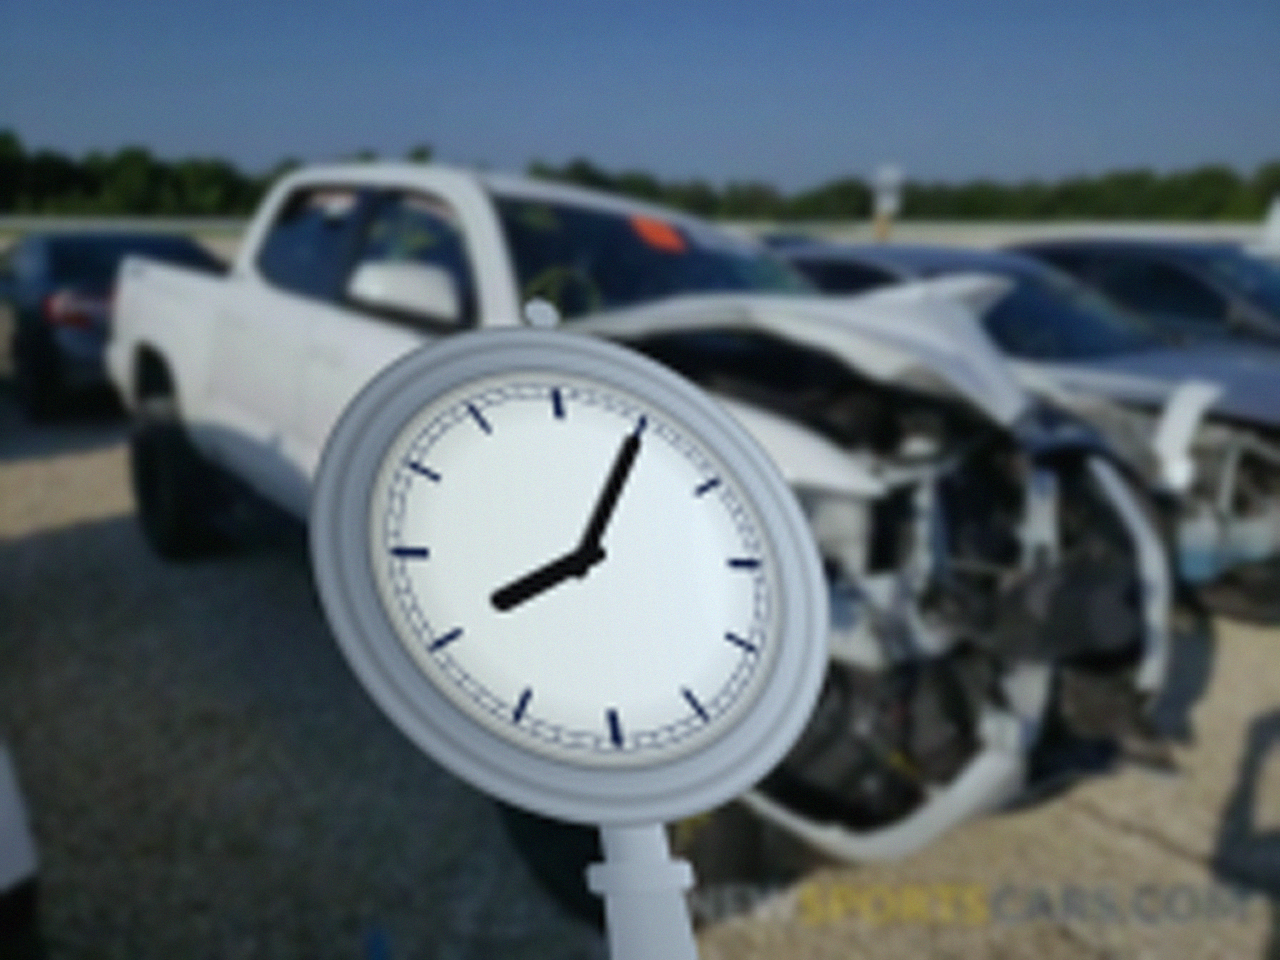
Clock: 8 h 05 min
